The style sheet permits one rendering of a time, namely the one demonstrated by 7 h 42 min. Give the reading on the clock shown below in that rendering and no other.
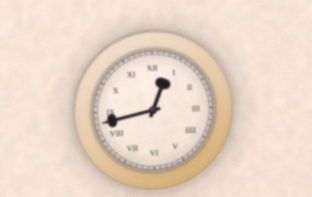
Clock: 12 h 43 min
